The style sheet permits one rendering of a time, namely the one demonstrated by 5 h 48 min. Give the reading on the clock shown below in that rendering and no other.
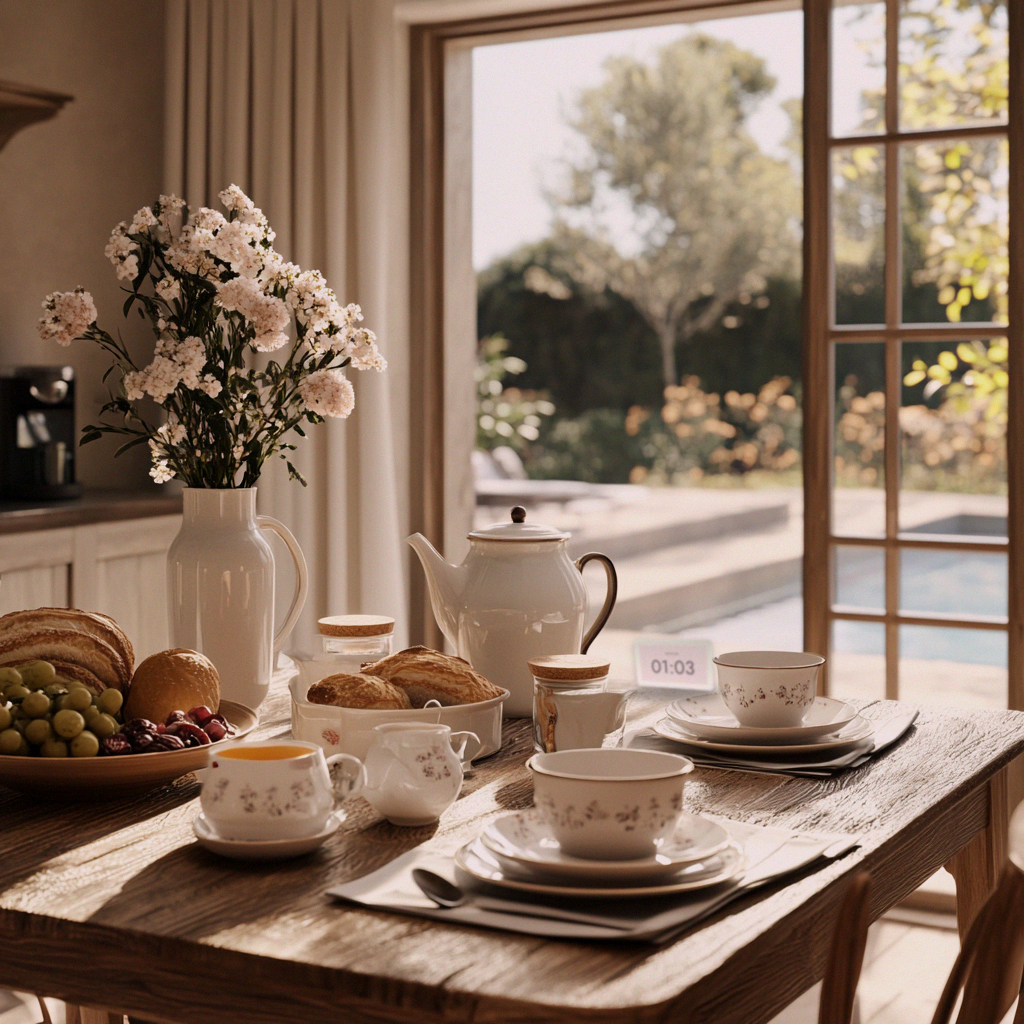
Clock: 1 h 03 min
